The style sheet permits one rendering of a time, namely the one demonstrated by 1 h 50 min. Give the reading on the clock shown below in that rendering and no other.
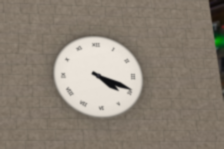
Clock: 4 h 19 min
